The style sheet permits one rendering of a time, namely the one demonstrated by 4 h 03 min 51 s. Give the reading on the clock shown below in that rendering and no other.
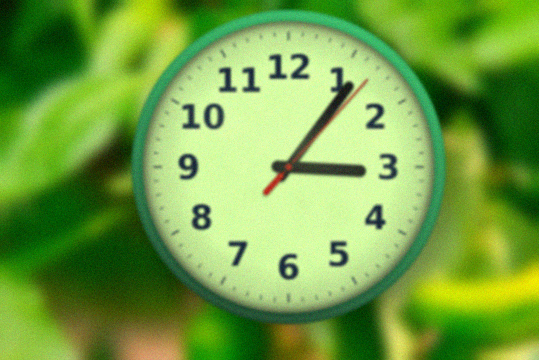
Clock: 3 h 06 min 07 s
